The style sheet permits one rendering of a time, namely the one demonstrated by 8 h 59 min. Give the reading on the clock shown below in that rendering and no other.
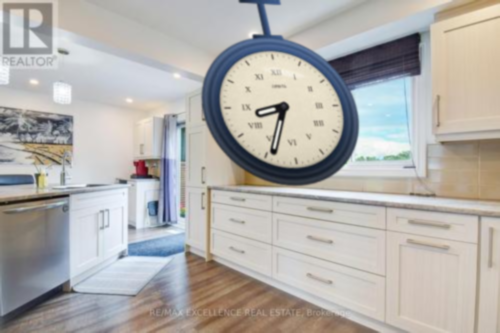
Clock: 8 h 34 min
